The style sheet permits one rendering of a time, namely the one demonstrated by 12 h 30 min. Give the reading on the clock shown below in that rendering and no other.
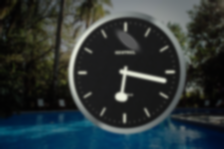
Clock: 6 h 17 min
